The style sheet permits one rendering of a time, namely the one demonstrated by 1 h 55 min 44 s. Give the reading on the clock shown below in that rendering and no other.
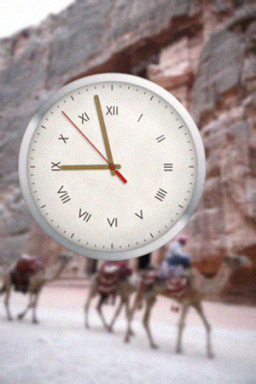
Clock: 8 h 57 min 53 s
